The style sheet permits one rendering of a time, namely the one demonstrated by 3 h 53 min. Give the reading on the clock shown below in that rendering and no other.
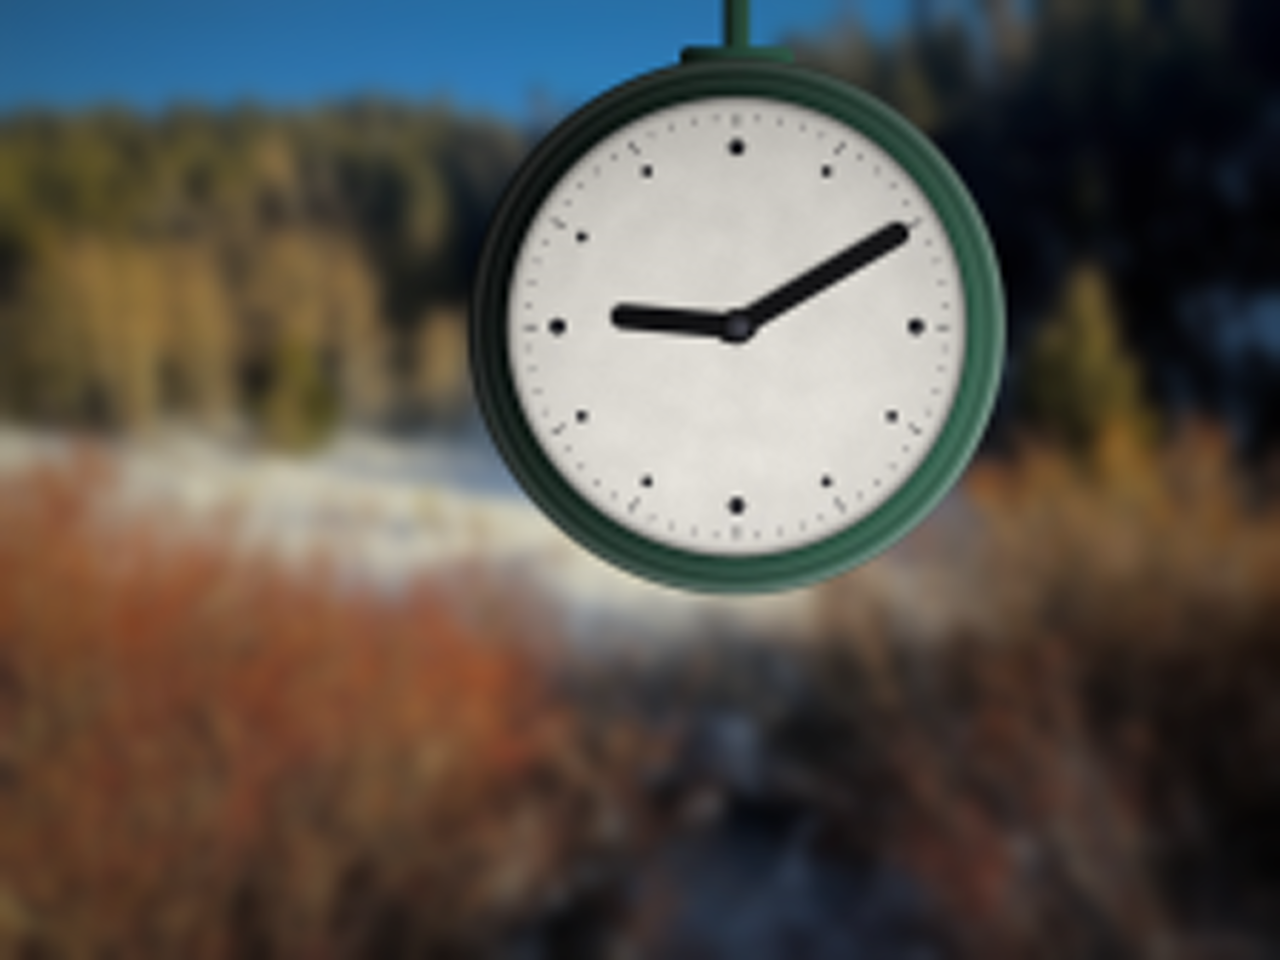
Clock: 9 h 10 min
